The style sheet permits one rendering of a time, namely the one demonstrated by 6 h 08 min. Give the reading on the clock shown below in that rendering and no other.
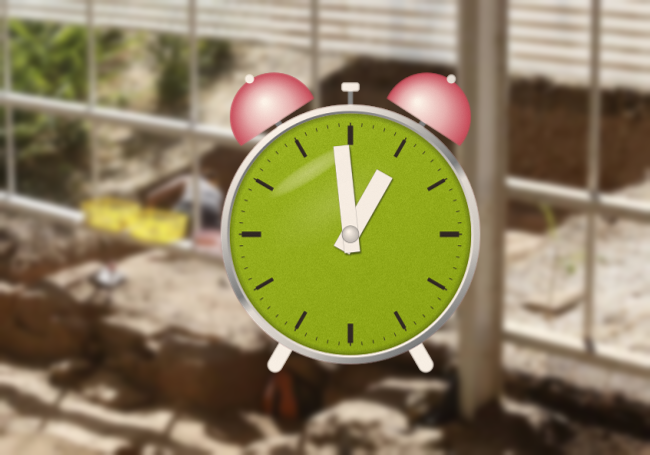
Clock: 12 h 59 min
